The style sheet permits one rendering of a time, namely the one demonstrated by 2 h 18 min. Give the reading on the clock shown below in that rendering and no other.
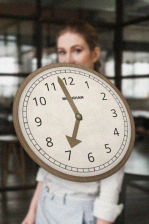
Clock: 6 h 58 min
